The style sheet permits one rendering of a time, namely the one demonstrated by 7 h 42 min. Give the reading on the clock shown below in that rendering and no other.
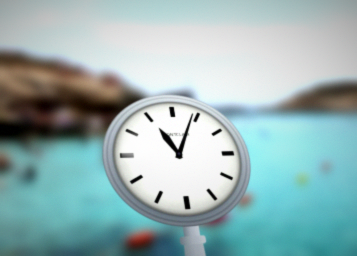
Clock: 11 h 04 min
